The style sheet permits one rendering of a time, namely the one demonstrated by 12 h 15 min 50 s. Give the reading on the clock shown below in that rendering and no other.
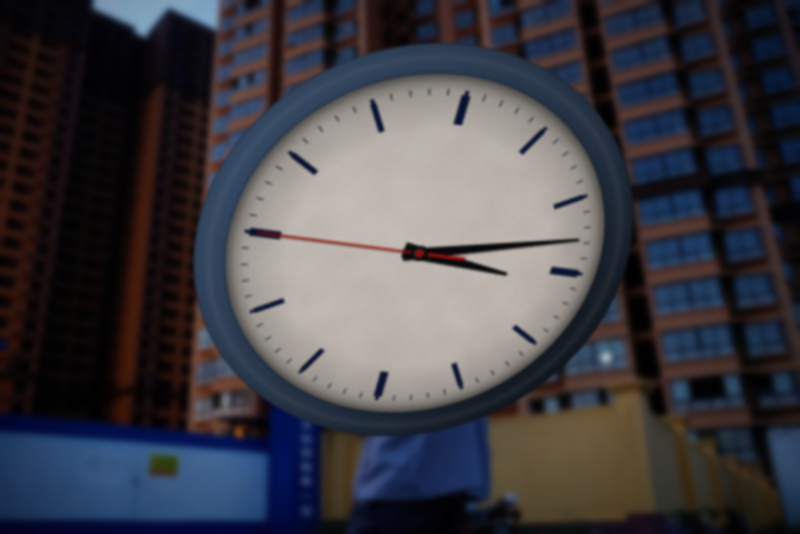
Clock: 3 h 12 min 45 s
